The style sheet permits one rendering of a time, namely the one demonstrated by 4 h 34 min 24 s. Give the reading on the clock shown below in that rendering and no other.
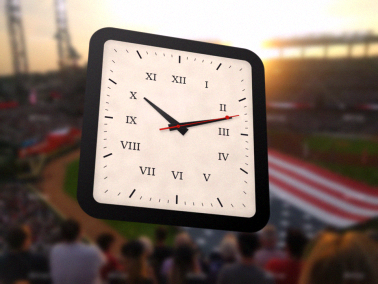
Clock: 10 h 12 min 12 s
